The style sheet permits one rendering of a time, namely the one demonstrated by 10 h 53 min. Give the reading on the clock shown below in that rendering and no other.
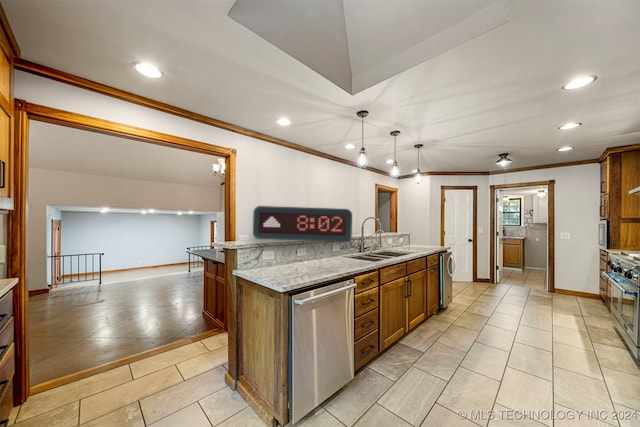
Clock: 8 h 02 min
